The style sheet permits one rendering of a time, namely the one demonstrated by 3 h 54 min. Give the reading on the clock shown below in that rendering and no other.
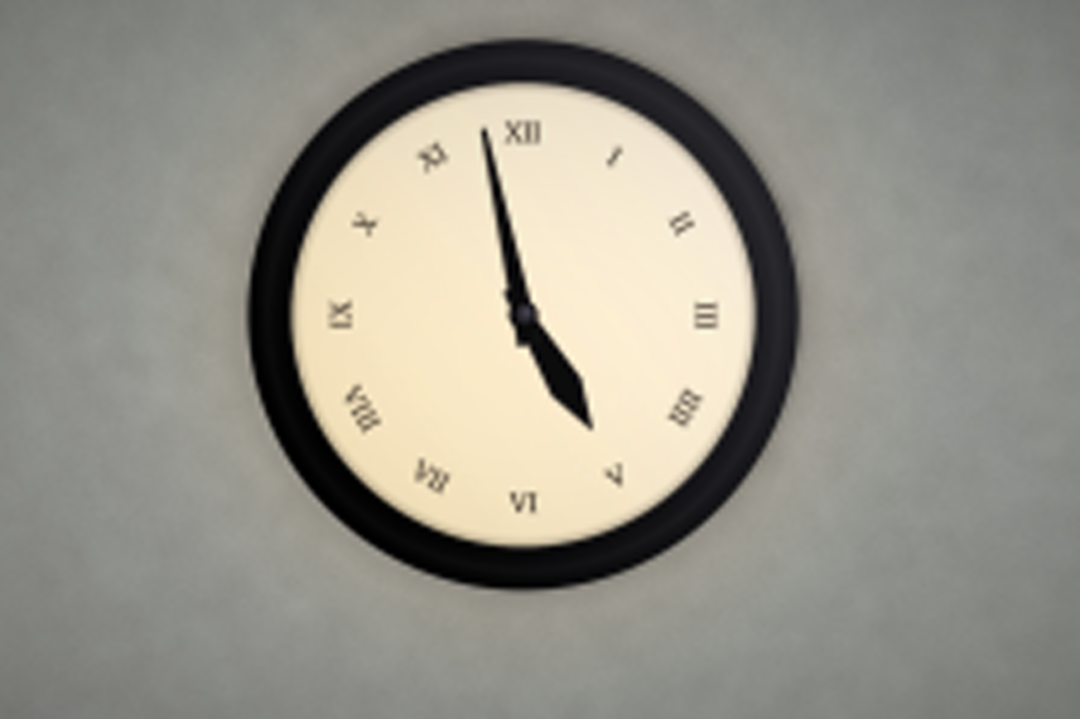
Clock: 4 h 58 min
